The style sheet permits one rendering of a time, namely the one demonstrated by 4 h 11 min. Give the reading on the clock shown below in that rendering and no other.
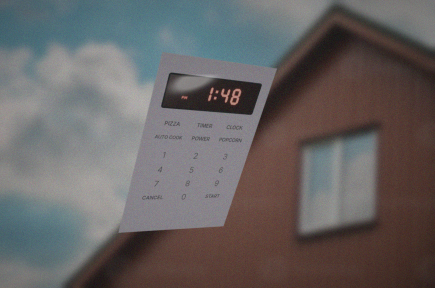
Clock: 1 h 48 min
